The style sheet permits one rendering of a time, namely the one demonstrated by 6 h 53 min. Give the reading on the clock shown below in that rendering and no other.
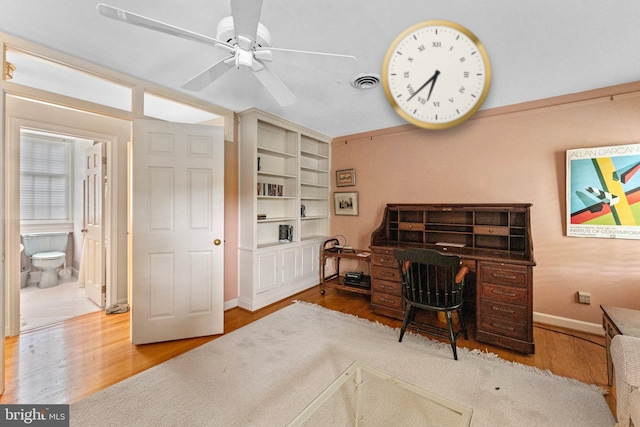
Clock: 6 h 38 min
